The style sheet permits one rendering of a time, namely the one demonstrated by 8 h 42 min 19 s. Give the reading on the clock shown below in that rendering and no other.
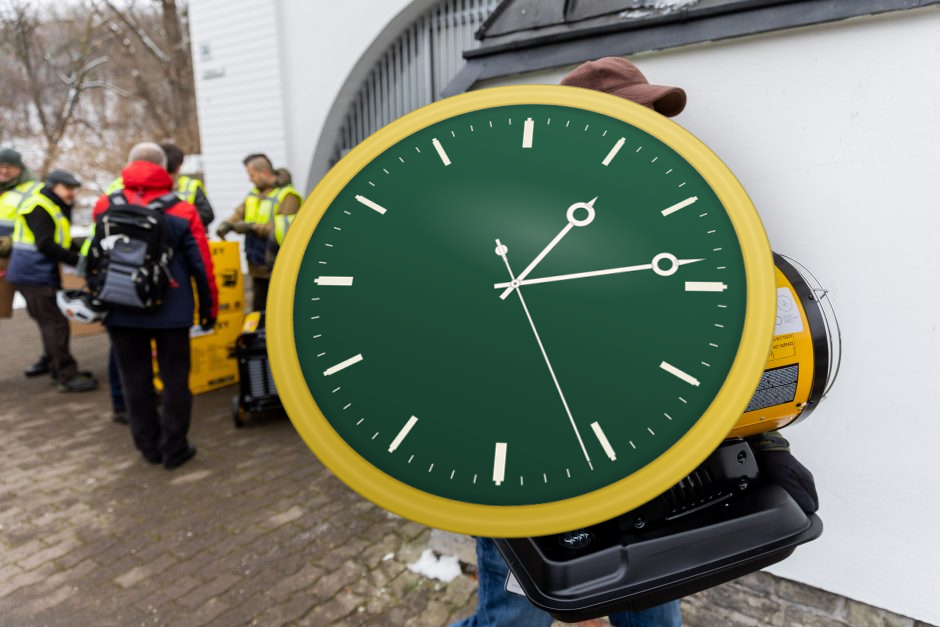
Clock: 1 h 13 min 26 s
